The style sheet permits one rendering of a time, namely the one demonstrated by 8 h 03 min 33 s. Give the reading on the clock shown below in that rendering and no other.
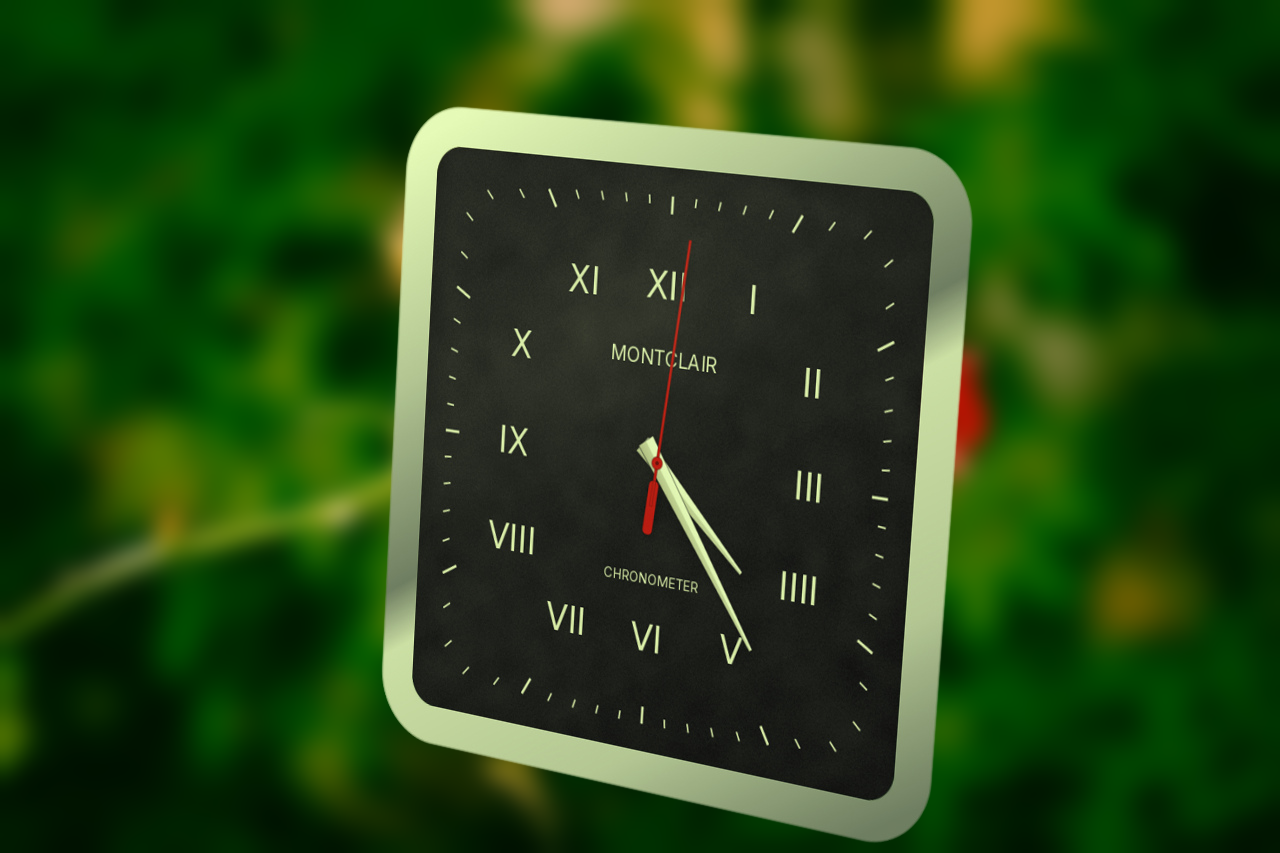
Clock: 4 h 24 min 01 s
